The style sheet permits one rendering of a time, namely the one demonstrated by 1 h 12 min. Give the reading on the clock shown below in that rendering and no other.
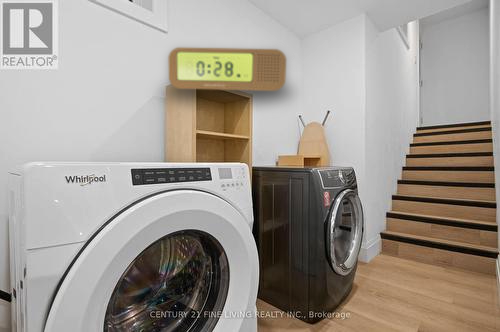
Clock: 0 h 28 min
